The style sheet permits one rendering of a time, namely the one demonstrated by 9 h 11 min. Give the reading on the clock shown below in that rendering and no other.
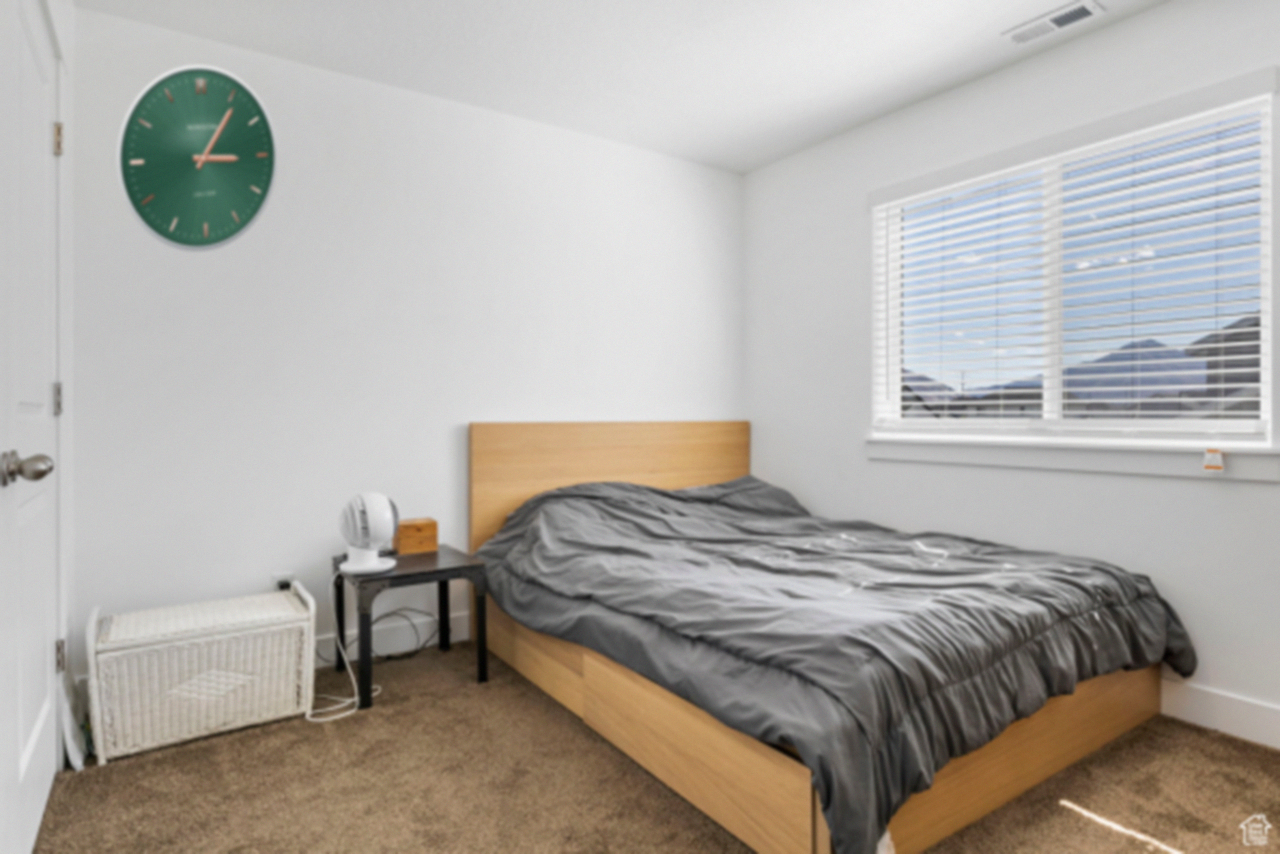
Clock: 3 h 06 min
